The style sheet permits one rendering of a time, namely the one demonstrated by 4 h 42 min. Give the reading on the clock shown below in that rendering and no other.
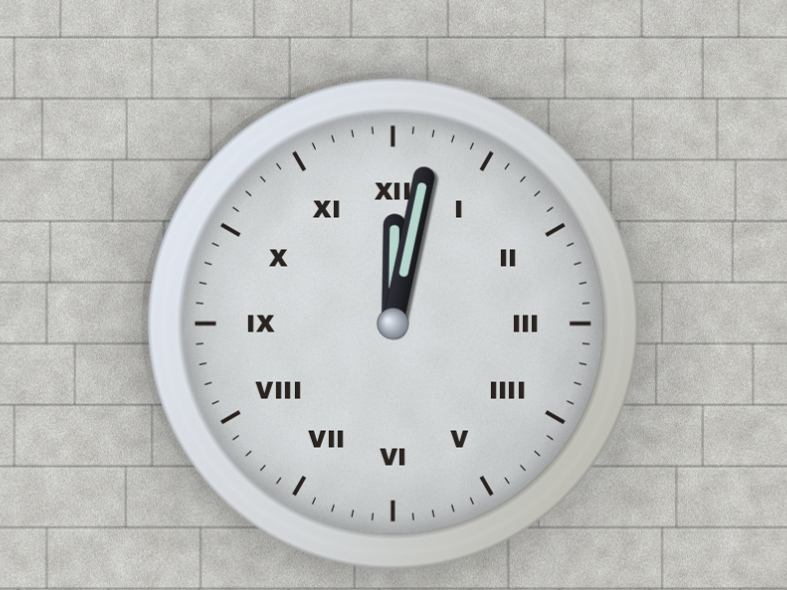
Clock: 12 h 02 min
